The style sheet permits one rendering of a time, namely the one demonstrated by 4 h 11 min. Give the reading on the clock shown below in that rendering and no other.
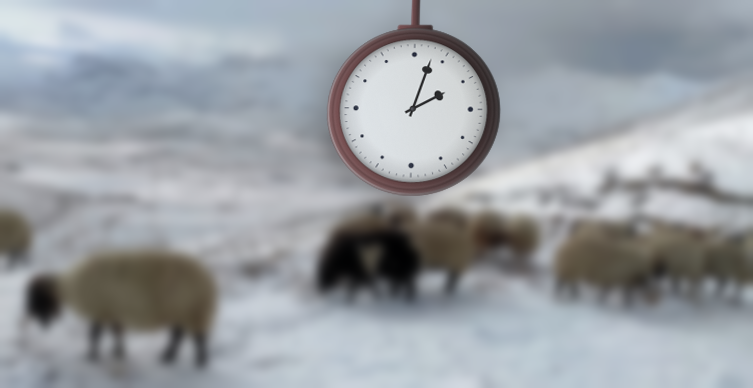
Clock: 2 h 03 min
